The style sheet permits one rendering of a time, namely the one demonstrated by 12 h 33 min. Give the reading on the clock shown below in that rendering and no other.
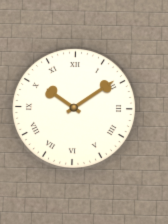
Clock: 10 h 09 min
